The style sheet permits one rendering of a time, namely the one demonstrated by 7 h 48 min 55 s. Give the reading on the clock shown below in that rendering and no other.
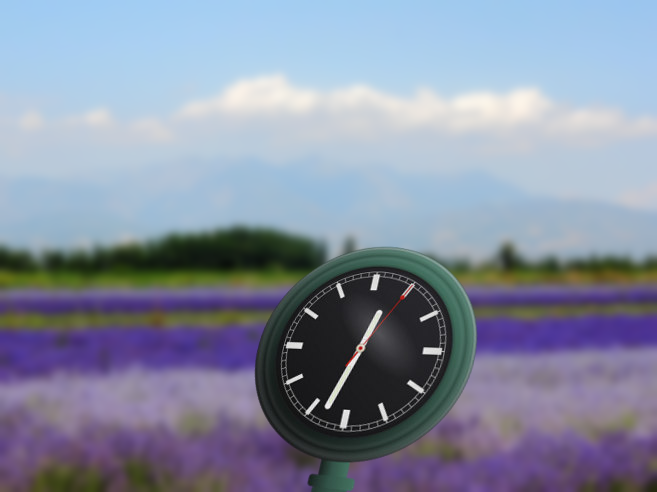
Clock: 12 h 33 min 05 s
